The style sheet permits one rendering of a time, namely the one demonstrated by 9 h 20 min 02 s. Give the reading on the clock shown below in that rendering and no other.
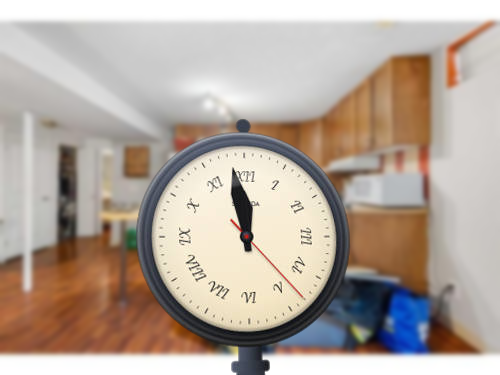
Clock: 11 h 58 min 23 s
